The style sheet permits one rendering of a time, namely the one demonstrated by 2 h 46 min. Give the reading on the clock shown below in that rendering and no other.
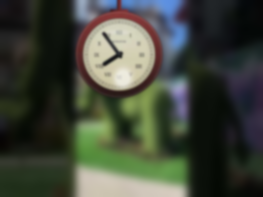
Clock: 7 h 54 min
